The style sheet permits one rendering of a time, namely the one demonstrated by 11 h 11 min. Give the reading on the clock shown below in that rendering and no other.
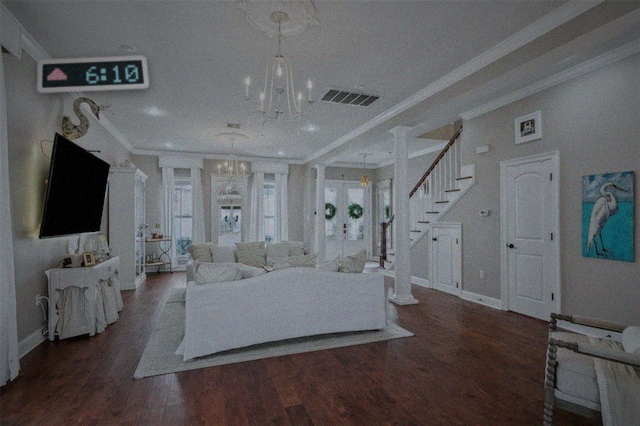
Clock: 6 h 10 min
